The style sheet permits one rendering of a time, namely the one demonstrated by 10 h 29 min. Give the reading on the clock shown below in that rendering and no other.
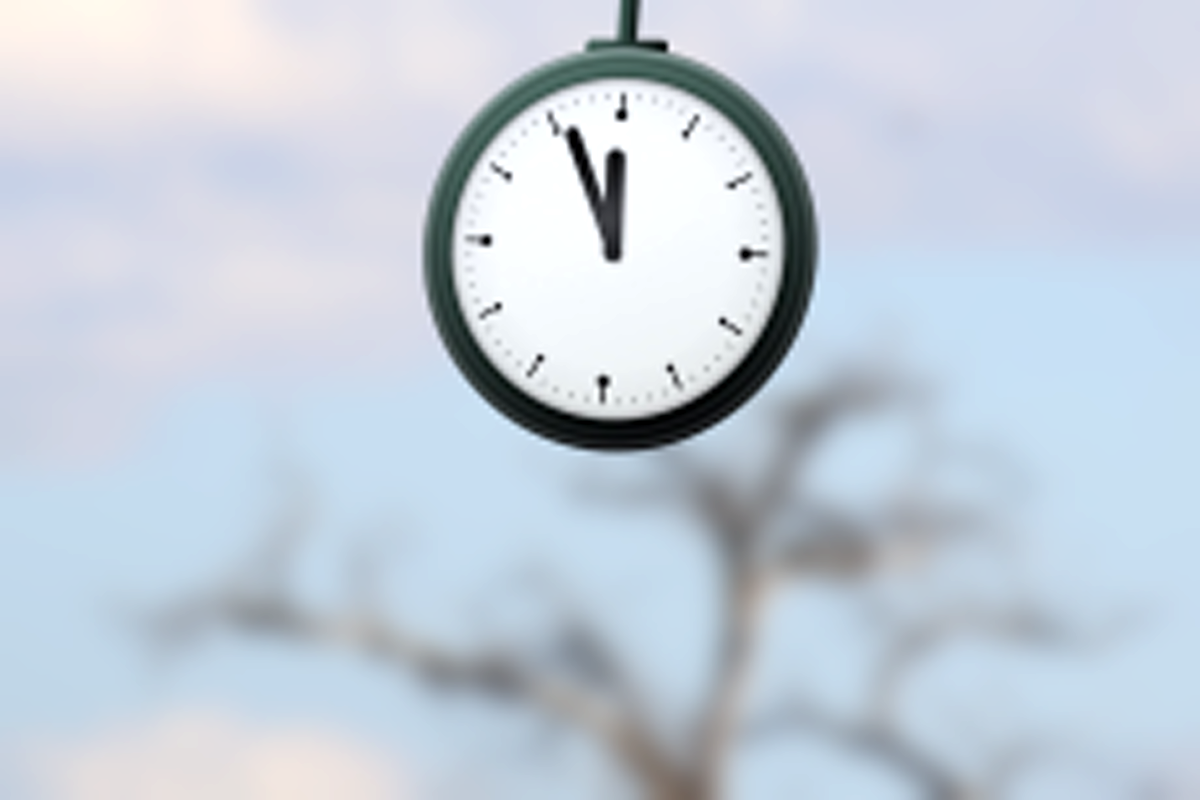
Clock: 11 h 56 min
